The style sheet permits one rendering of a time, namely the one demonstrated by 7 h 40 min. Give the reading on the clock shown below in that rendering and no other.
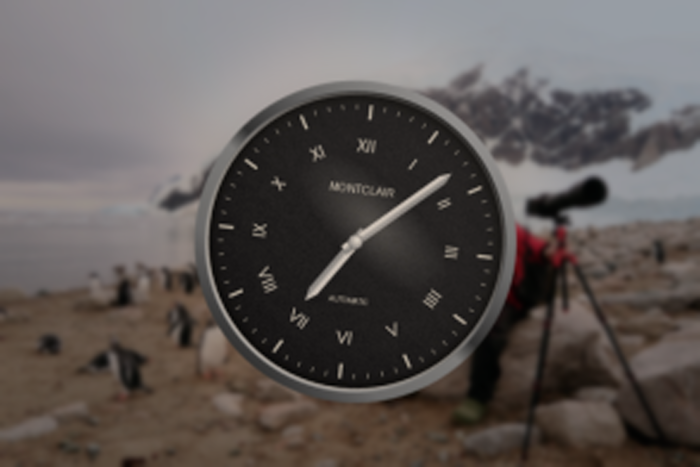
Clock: 7 h 08 min
